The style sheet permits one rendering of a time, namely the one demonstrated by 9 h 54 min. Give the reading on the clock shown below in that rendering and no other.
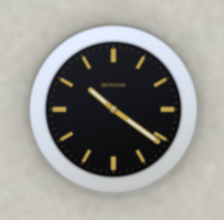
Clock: 10 h 21 min
